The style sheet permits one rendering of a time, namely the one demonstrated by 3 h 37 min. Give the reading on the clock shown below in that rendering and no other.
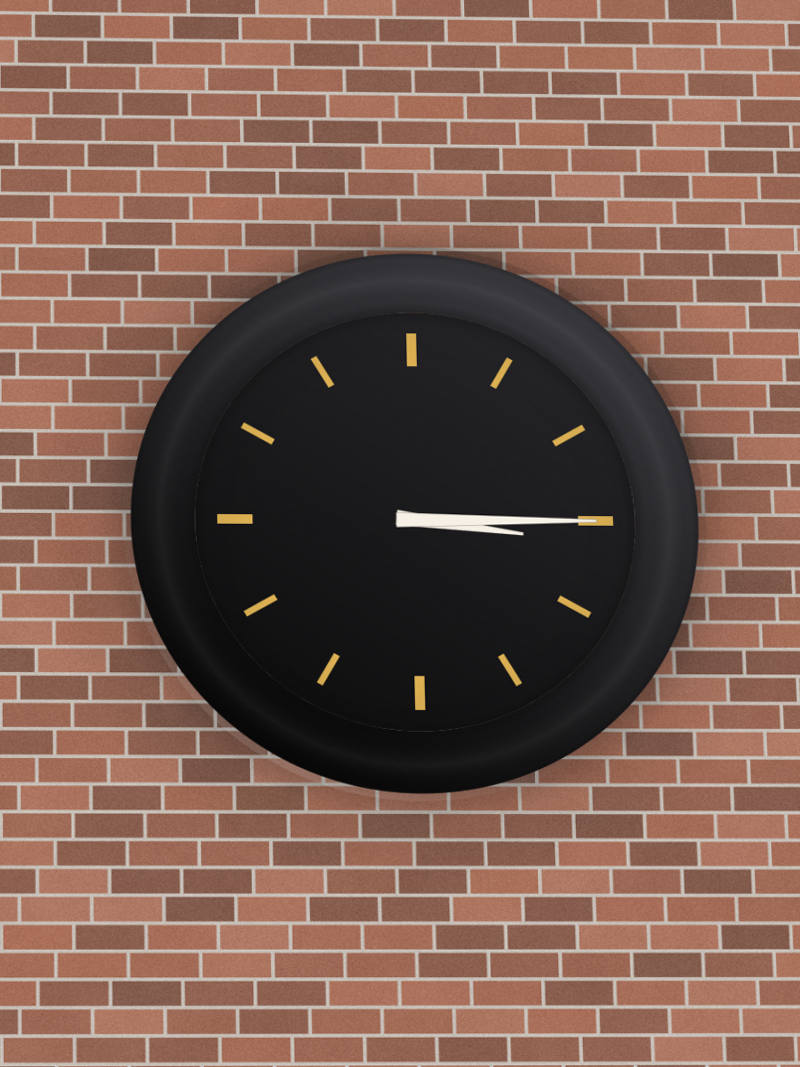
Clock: 3 h 15 min
